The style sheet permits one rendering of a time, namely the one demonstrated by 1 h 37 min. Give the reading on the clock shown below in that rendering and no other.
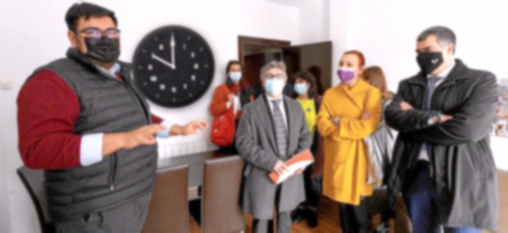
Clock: 10 h 00 min
